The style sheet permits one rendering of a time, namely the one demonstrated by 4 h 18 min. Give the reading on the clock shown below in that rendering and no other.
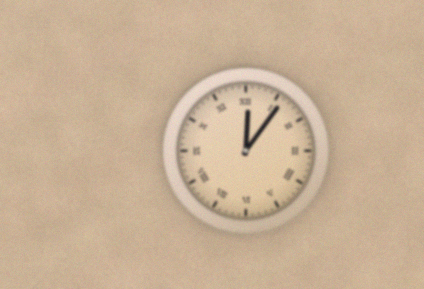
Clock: 12 h 06 min
